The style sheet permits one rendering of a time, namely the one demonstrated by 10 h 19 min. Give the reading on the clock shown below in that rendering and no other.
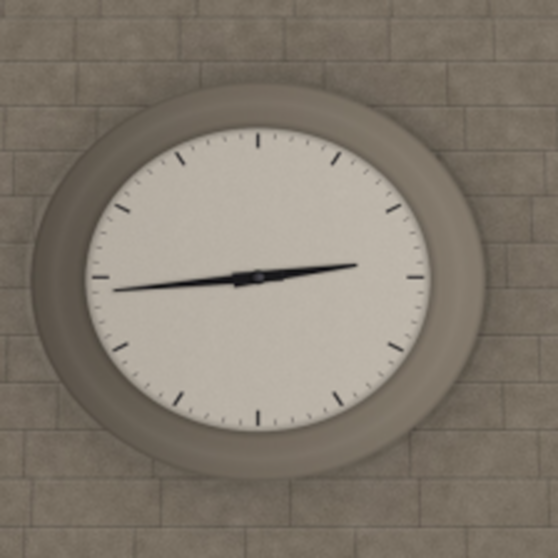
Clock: 2 h 44 min
